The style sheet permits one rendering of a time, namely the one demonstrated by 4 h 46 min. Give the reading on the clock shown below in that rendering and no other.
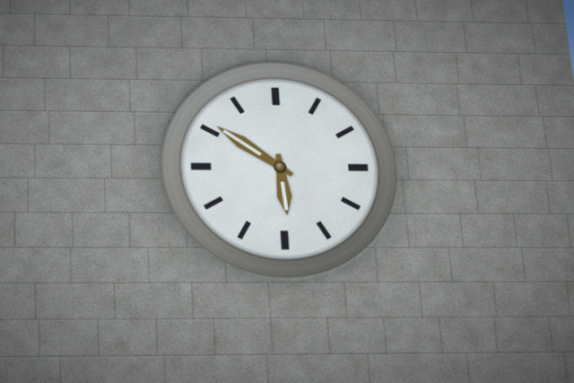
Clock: 5 h 51 min
